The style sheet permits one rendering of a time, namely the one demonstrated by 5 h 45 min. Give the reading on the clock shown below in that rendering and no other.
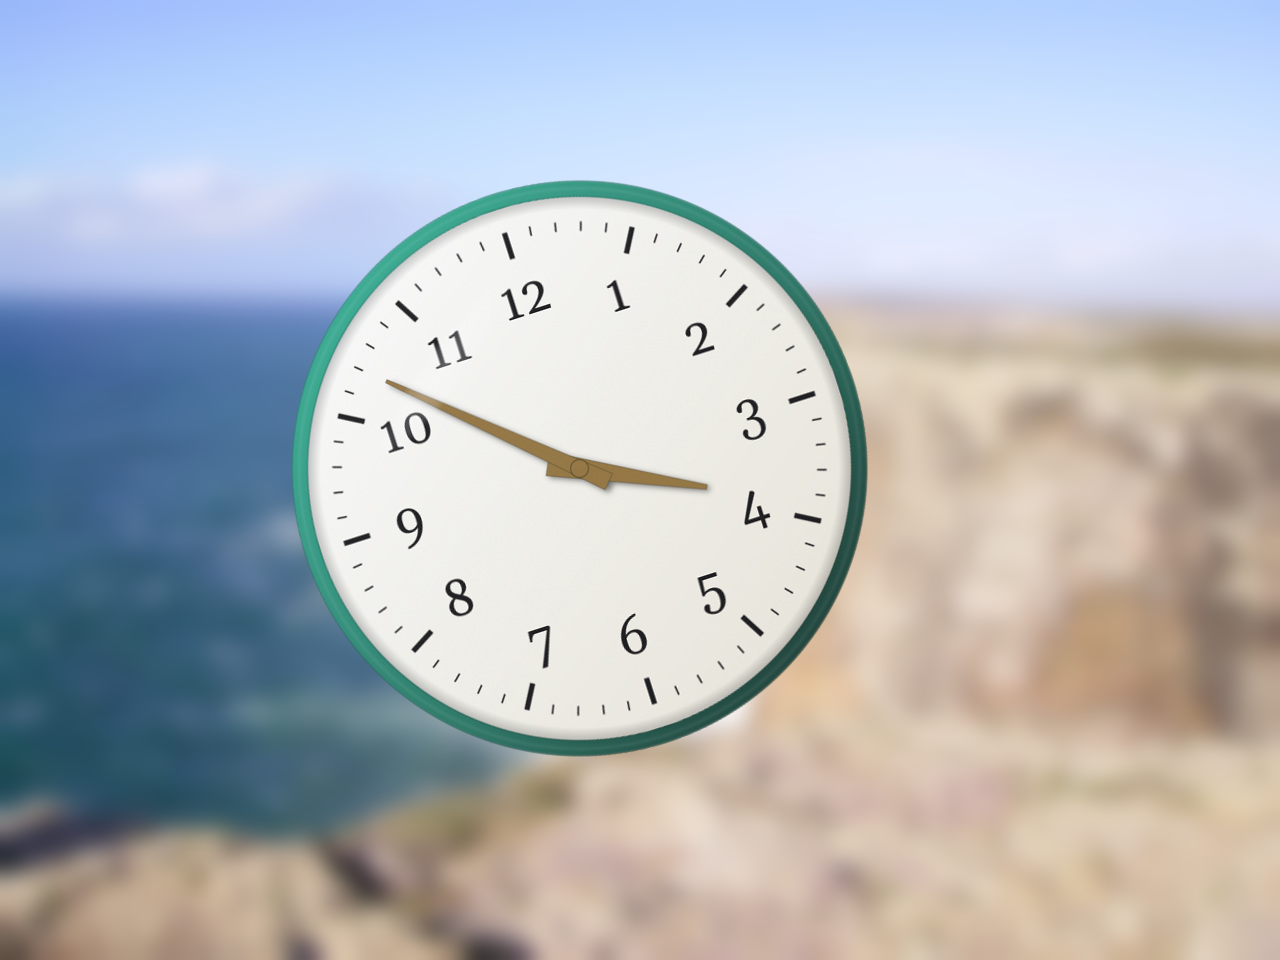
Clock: 3 h 52 min
